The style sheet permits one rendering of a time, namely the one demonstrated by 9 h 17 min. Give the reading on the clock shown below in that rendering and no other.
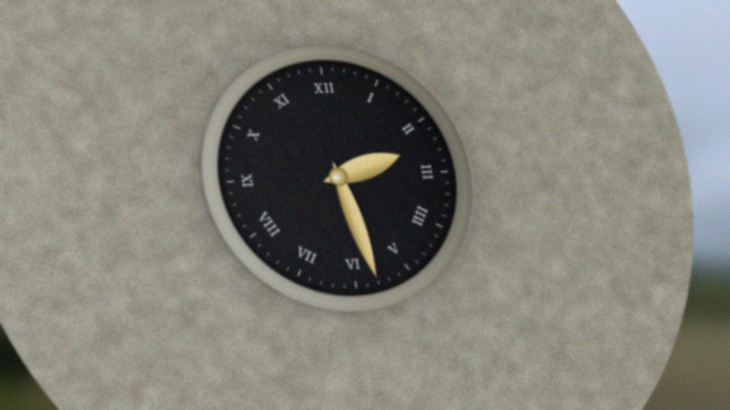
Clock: 2 h 28 min
